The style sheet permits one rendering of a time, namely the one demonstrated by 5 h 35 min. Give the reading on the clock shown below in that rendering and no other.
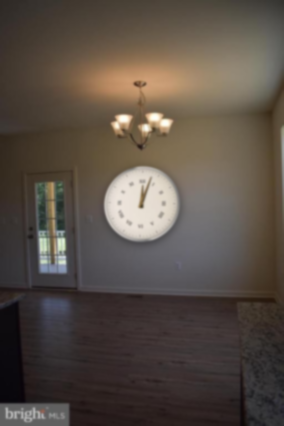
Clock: 12 h 03 min
